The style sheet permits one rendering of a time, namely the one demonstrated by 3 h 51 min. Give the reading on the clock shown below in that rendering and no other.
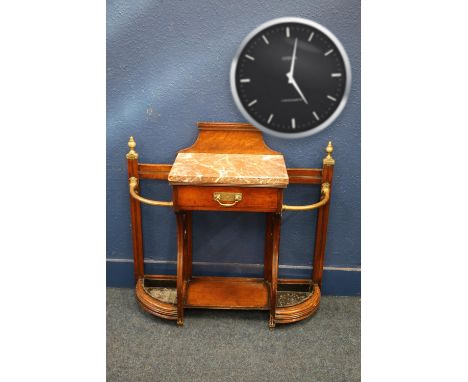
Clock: 5 h 02 min
